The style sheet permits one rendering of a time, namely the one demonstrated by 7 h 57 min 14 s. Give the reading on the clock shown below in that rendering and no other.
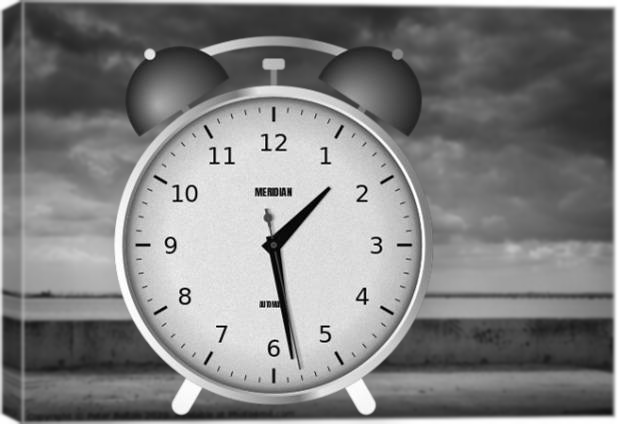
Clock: 1 h 28 min 28 s
